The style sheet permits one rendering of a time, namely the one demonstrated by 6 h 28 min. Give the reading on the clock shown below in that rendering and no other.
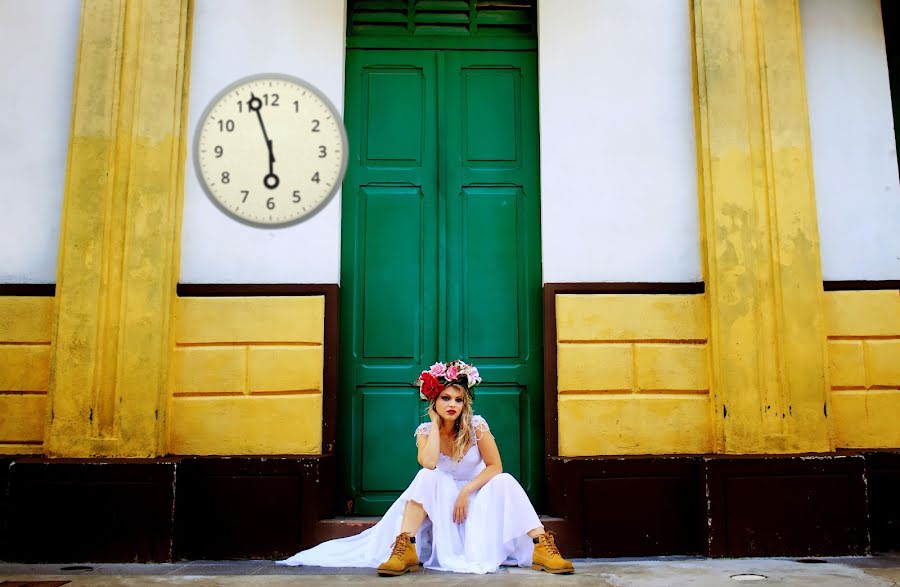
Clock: 5 h 57 min
